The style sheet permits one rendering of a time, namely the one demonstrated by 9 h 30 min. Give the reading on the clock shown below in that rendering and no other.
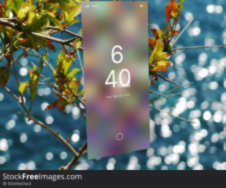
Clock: 6 h 40 min
